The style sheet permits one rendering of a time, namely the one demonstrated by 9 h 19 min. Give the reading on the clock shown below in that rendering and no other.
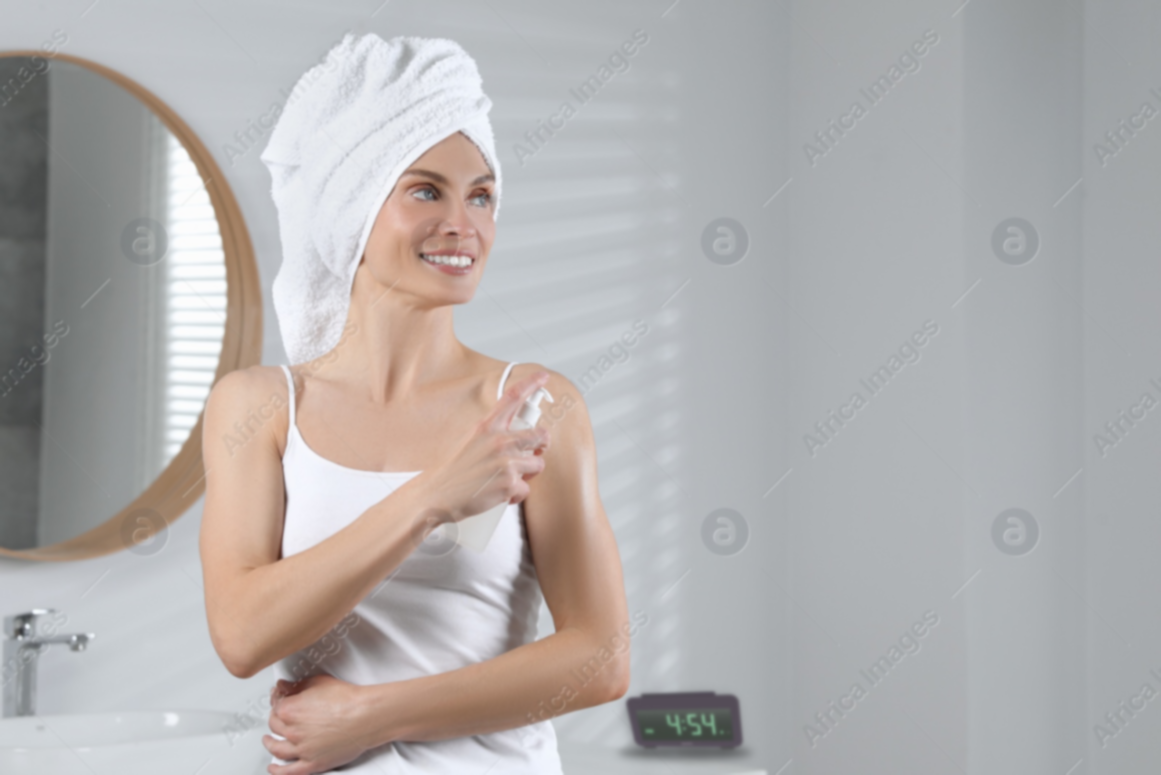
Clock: 4 h 54 min
